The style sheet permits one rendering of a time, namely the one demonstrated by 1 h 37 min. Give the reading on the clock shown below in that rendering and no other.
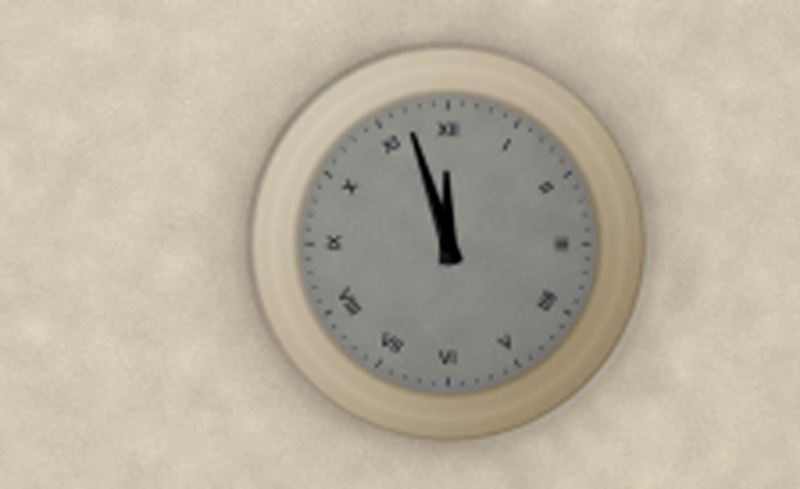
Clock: 11 h 57 min
